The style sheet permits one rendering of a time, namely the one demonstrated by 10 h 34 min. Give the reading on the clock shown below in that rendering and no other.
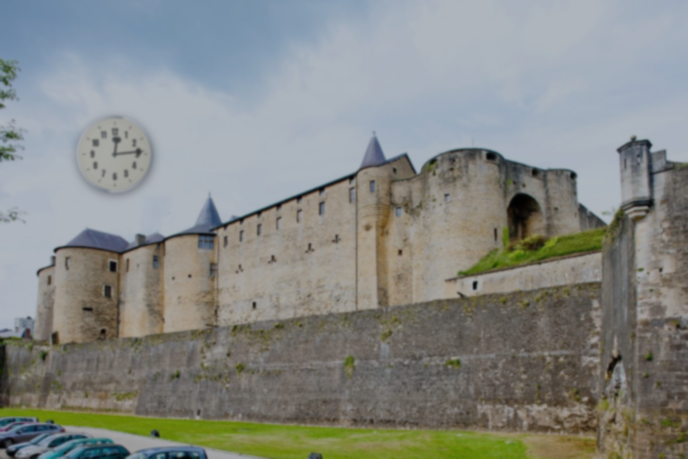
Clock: 12 h 14 min
